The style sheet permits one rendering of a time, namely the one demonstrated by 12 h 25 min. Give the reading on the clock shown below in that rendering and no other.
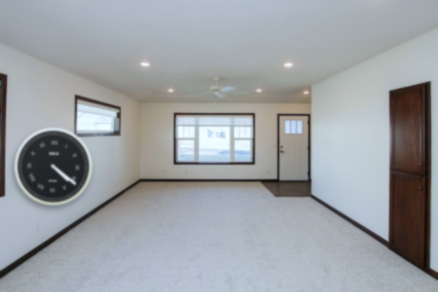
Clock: 4 h 21 min
